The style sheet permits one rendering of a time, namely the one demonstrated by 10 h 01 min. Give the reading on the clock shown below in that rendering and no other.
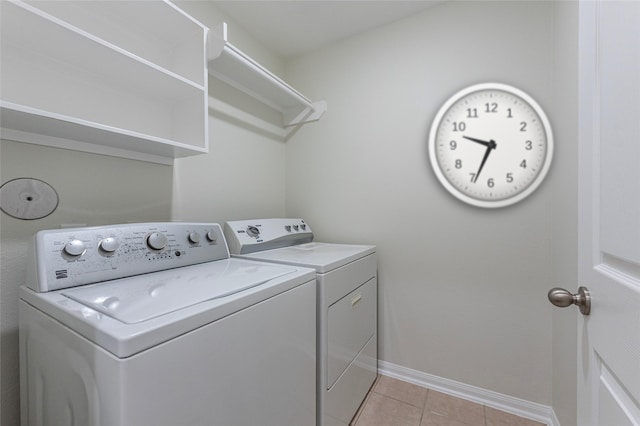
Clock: 9 h 34 min
